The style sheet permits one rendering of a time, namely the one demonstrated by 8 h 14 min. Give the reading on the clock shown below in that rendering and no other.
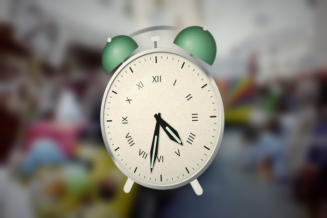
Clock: 4 h 32 min
